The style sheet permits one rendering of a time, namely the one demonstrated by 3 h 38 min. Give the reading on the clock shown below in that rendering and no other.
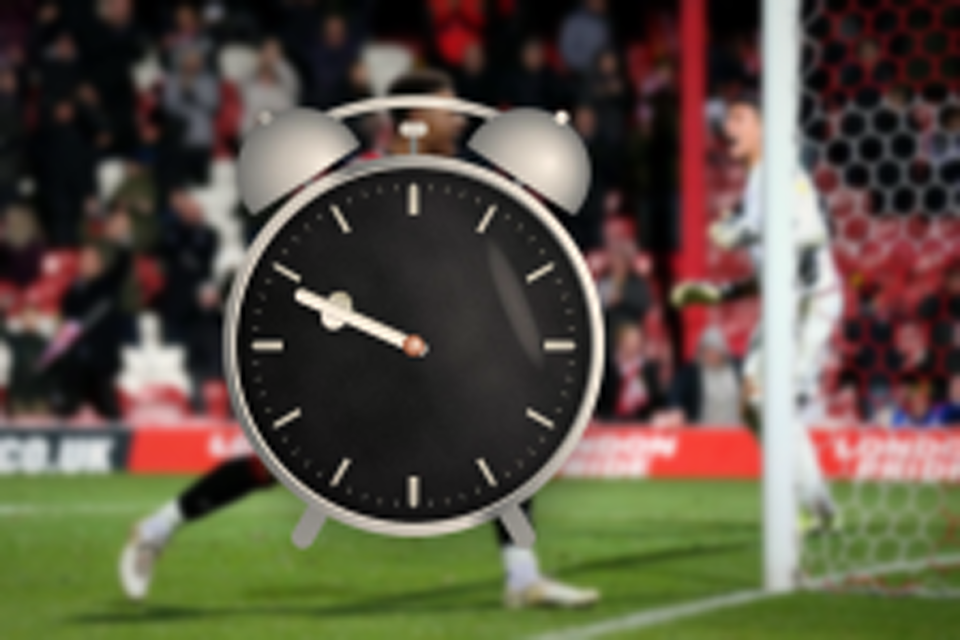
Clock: 9 h 49 min
